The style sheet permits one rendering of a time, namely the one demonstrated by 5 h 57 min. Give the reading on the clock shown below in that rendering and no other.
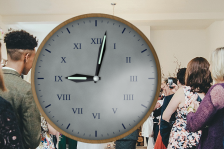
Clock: 9 h 02 min
